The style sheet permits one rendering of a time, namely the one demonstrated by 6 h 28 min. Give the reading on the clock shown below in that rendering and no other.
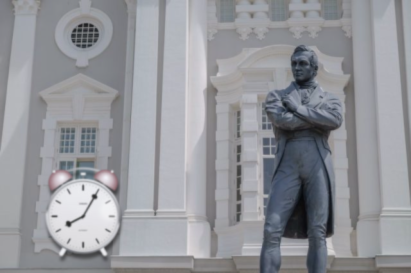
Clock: 8 h 05 min
